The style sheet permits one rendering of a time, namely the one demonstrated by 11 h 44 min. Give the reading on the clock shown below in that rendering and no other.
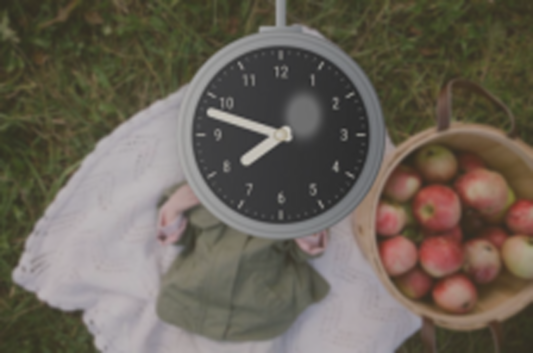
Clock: 7 h 48 min
